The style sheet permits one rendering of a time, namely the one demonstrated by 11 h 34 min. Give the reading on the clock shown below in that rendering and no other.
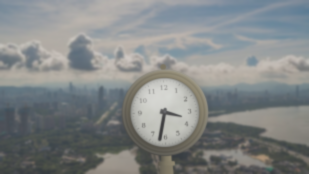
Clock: 3 h 32 min
